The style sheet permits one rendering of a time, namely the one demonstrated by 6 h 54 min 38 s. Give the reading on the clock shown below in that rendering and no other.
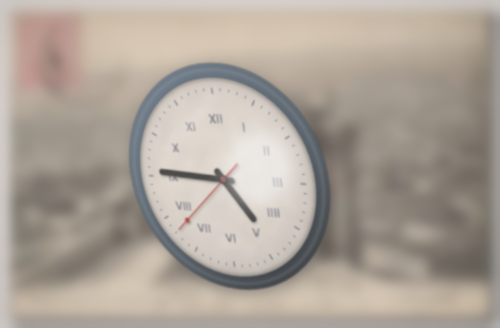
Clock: 4 h 45 min 38 s
